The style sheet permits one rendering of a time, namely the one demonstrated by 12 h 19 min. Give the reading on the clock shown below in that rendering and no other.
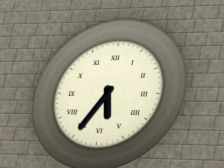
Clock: 5 h 35 min
